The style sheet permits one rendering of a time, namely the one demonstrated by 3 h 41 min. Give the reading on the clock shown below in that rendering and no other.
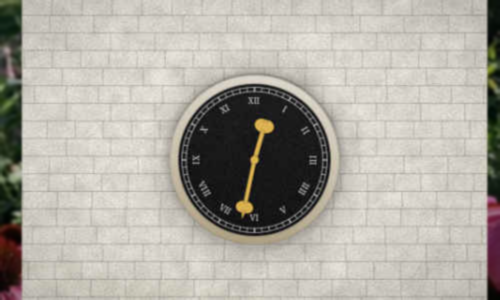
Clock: 12 h 32 min
